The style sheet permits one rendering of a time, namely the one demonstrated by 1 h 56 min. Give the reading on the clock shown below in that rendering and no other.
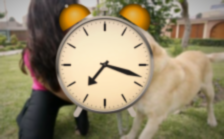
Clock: 7 h 18 min
